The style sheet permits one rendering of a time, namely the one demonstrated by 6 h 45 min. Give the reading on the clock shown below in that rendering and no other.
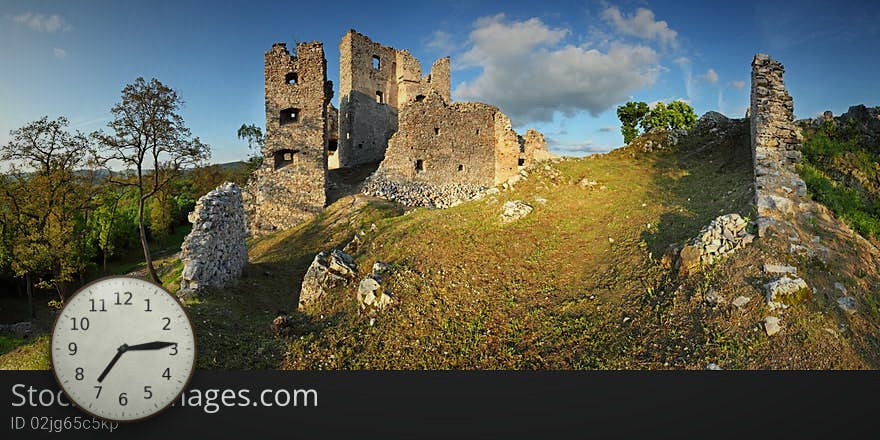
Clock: 7 h 14 min
